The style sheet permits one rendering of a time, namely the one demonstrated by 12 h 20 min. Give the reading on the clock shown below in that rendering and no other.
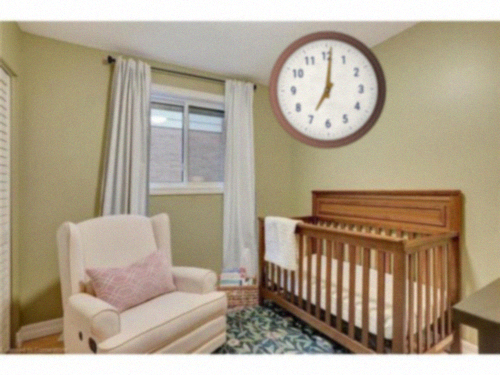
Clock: 7 h 01 min
